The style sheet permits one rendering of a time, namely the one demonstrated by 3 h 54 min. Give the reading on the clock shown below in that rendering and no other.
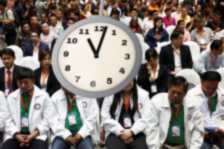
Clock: 11 h 02 min
